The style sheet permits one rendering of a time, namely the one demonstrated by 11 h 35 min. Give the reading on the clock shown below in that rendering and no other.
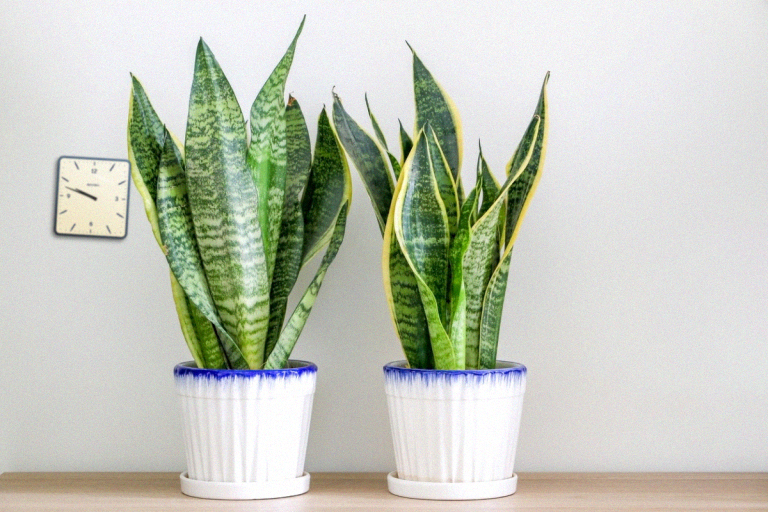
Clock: 9 h 48 min
